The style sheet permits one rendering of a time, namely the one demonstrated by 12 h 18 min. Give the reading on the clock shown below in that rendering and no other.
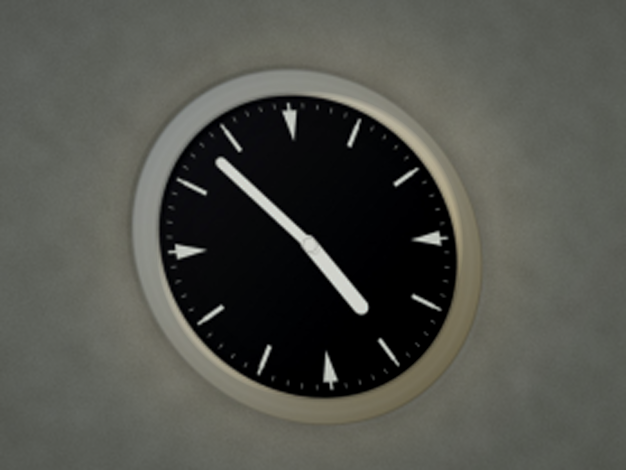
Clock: 4 h 53 min
